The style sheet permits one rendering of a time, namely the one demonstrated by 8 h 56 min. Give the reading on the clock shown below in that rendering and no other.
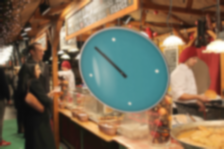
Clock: 10 h 54 min
